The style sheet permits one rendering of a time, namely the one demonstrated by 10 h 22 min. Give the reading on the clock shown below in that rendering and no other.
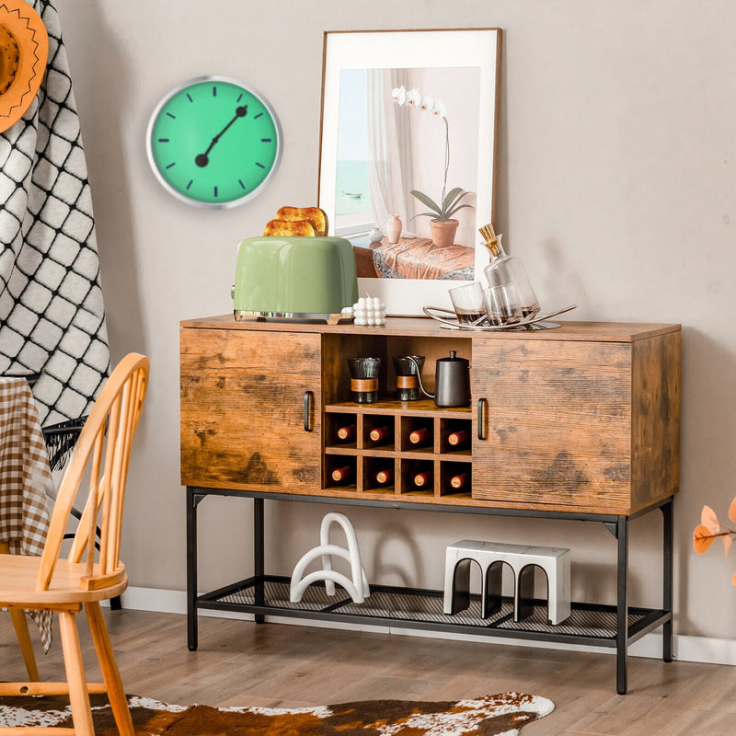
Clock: 7 h 07 min
